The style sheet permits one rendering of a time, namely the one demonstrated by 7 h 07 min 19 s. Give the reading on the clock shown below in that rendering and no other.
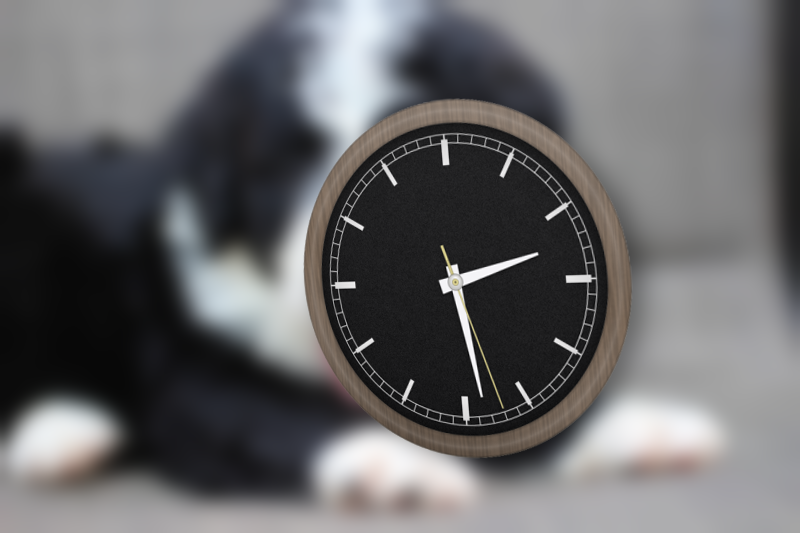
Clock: 2 h 28 min 27 s
